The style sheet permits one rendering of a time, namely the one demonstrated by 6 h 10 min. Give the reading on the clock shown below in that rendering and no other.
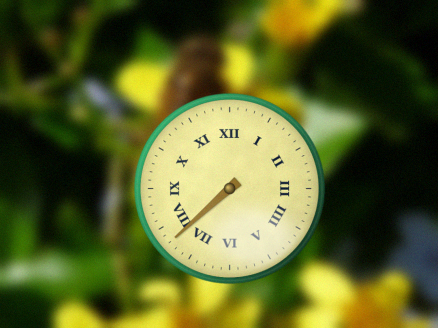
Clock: 7 h 38 min
